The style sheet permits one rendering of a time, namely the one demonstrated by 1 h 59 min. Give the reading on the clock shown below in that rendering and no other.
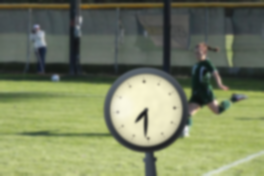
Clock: 7 h 31 min
